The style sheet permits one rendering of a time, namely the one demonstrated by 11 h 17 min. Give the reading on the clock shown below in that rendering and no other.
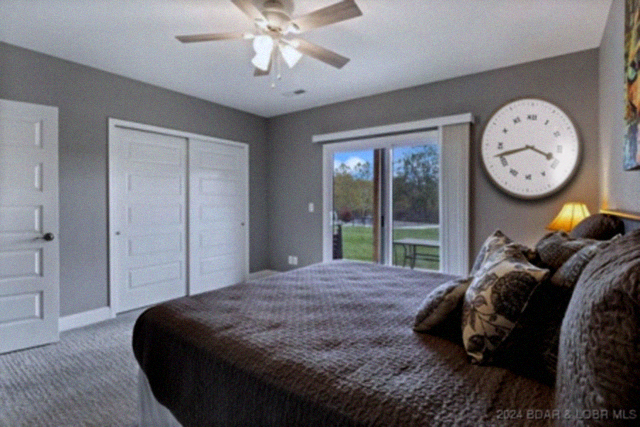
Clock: 3 h 42 min
